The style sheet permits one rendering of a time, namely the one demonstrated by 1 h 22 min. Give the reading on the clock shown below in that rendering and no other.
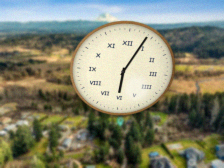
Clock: 6 h 04 min
